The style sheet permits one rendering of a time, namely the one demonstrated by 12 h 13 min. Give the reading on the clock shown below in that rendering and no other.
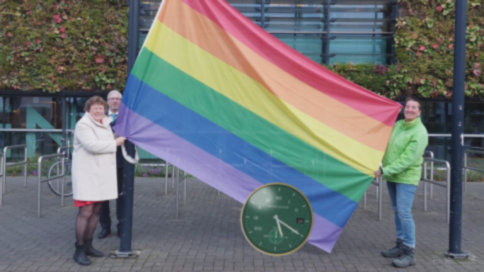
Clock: 5 h 20 min
